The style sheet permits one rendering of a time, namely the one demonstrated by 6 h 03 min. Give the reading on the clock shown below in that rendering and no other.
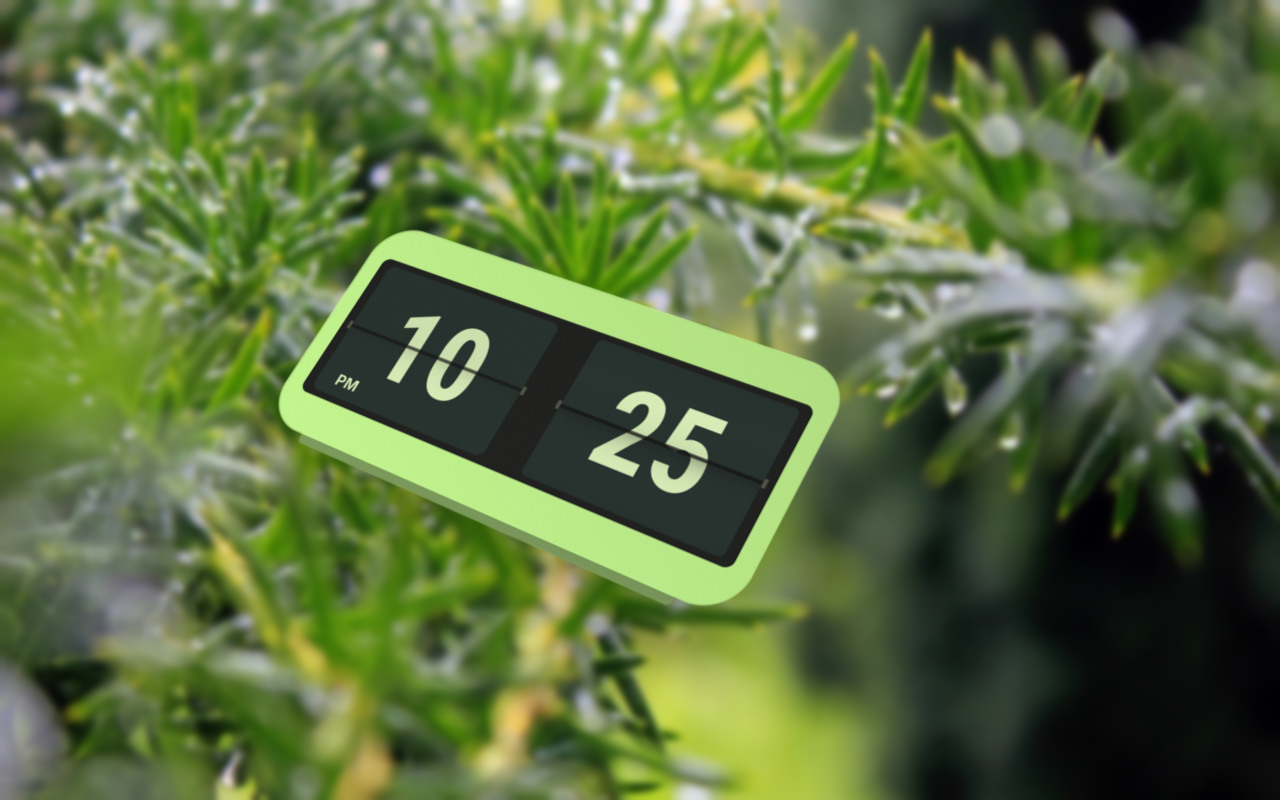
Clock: 10 h 25 min
